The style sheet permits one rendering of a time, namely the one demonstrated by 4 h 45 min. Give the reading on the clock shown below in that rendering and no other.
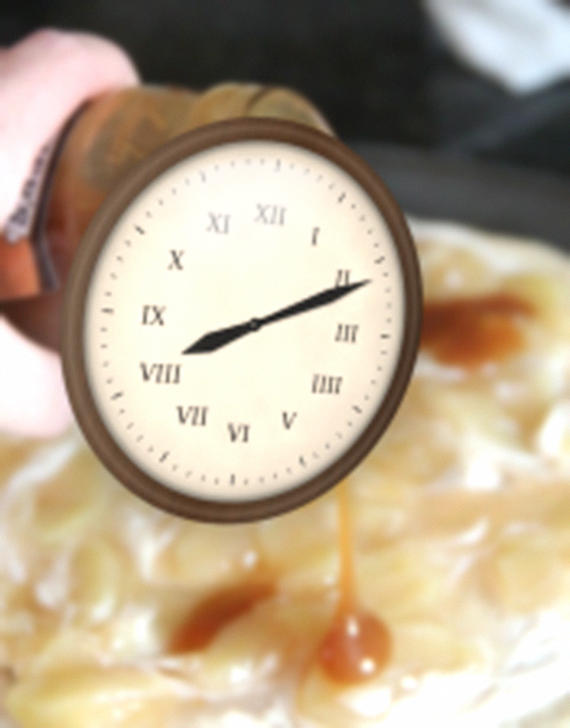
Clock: 8 h 11 min
